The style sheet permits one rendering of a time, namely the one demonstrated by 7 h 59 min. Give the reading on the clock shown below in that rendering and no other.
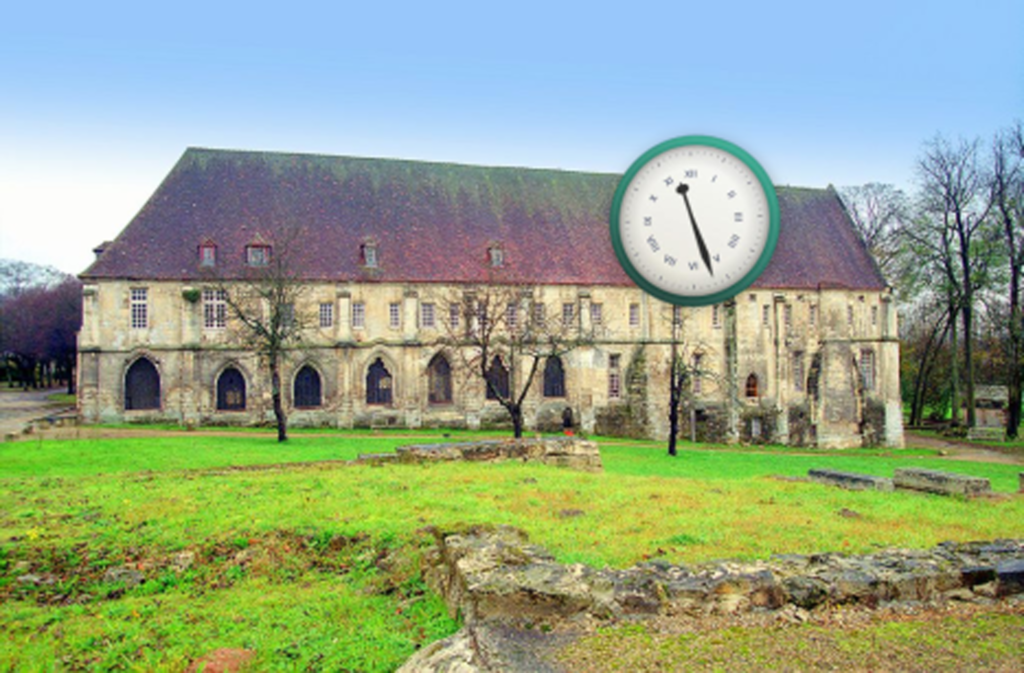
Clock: 11 h 27 min
